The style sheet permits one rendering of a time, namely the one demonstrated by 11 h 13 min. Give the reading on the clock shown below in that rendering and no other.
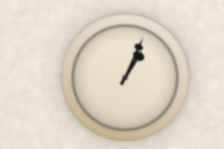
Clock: 1 h 04 min
